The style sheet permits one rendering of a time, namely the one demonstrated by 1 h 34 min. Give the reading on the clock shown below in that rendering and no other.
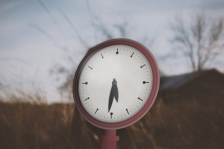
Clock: 5 h 31 min
